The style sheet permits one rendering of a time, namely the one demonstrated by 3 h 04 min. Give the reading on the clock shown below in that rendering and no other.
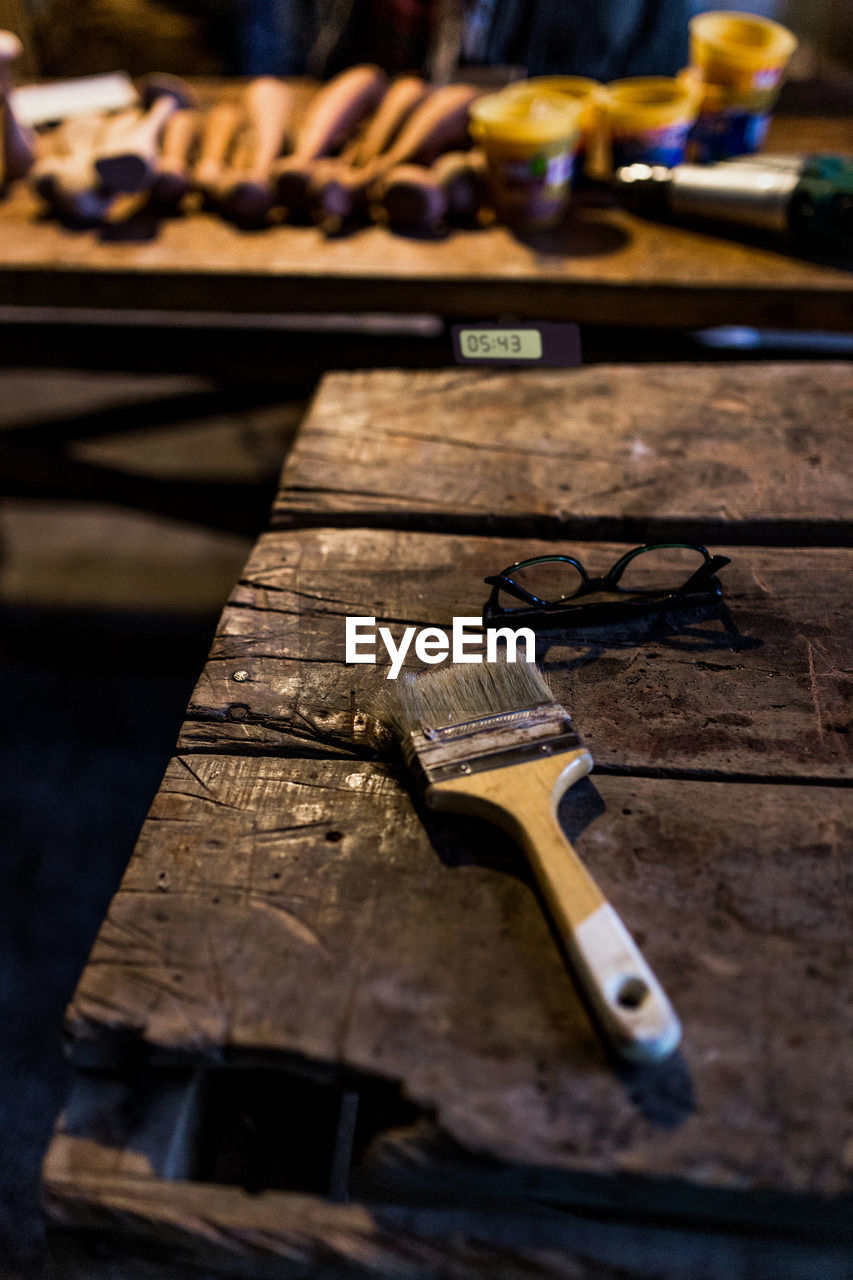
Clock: 5 h 43 min
